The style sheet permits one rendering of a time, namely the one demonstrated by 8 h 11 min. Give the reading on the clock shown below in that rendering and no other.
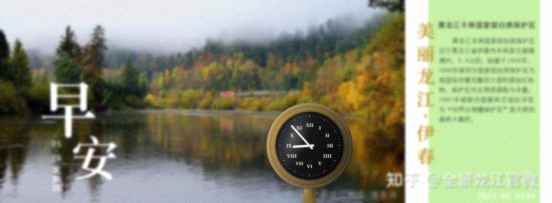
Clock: 8 h 53 min
